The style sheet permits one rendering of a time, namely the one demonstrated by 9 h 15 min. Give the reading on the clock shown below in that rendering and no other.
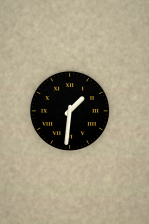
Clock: 1 h 31 min
